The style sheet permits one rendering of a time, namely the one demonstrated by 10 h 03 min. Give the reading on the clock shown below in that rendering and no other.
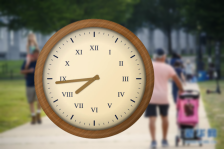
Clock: 7 h 44 min
